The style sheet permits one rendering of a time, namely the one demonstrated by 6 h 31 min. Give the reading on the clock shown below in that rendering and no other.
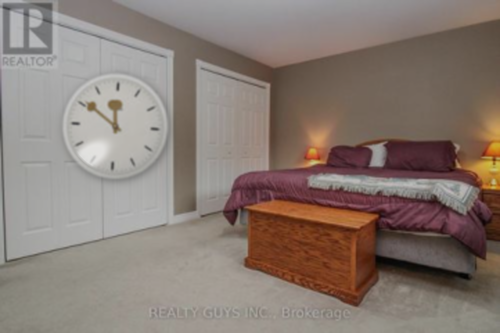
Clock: 11 h 51 min
